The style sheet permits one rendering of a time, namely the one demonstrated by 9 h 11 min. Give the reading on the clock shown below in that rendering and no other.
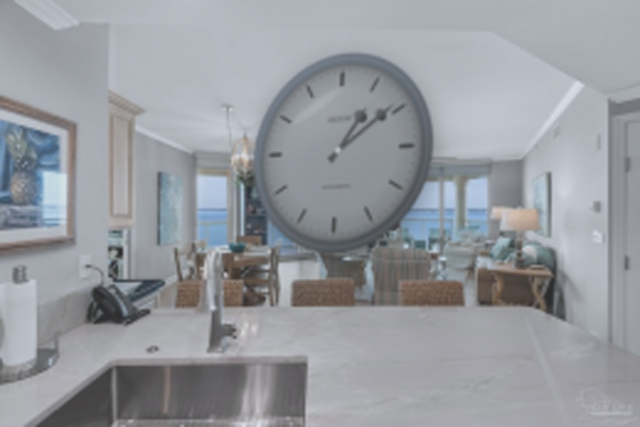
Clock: 1 h 09 min
